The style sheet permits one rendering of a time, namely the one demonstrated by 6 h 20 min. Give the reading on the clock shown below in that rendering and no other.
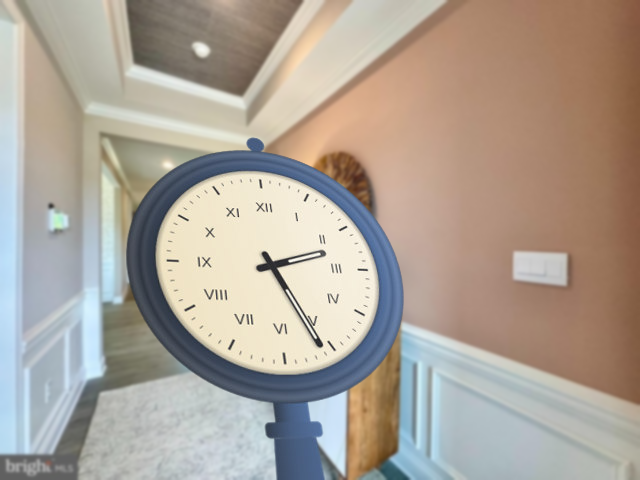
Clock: 2 h 26 min
